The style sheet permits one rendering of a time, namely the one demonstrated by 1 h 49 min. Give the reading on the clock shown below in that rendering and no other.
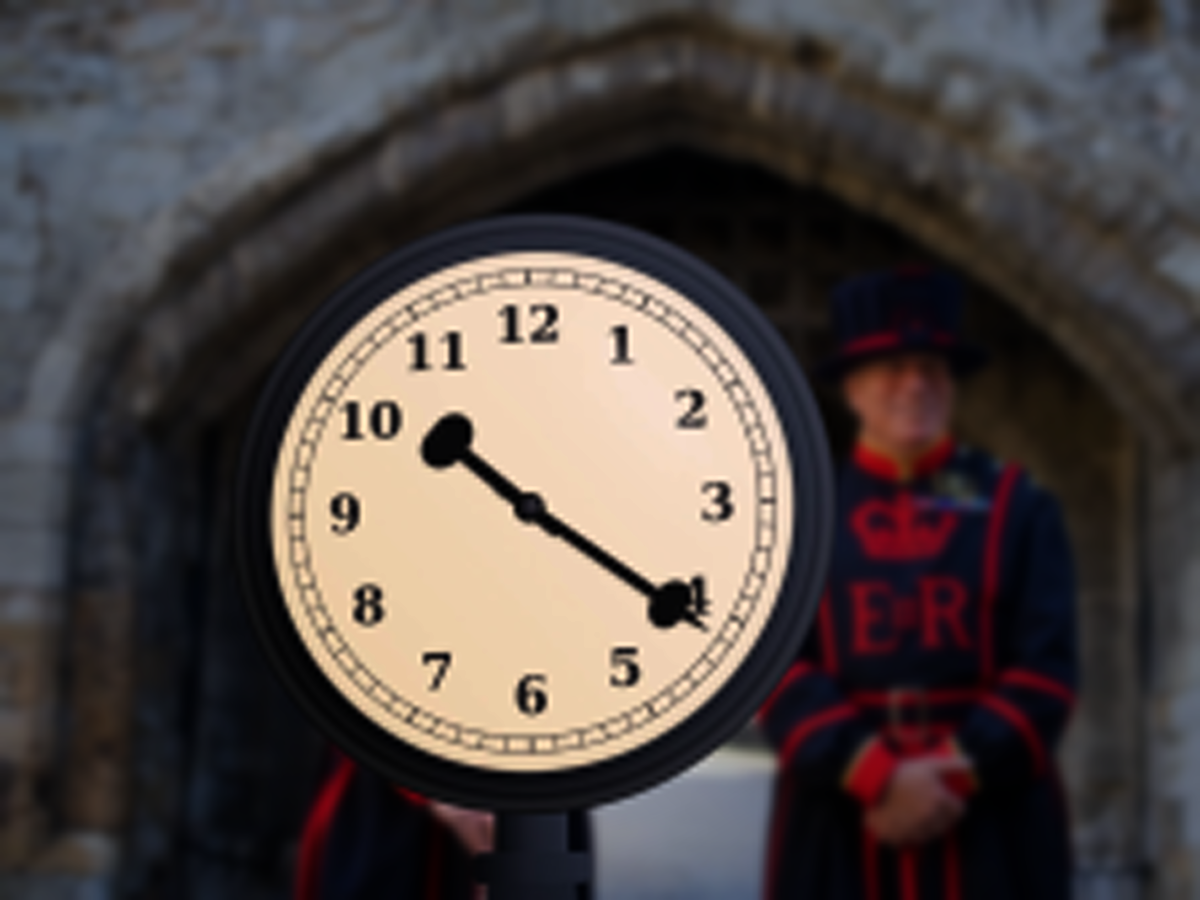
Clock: 10 h 21 min
